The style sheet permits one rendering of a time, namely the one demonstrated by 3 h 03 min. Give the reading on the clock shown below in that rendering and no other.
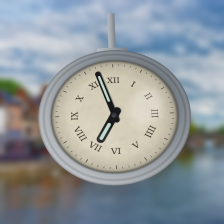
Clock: 6 h 57 min
